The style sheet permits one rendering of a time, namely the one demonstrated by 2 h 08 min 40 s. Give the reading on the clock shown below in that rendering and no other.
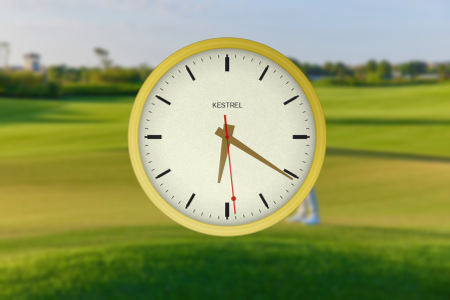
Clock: 6 h 20 min 29 s
